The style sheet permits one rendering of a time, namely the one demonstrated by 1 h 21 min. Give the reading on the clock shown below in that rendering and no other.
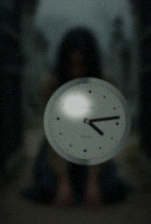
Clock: 4 h 13 min
